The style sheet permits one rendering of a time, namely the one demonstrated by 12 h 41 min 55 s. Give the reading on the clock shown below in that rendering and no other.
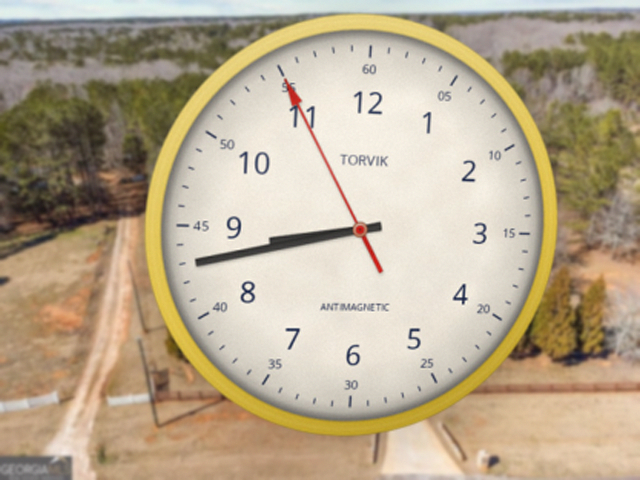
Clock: 8 h 42 min 55 s
